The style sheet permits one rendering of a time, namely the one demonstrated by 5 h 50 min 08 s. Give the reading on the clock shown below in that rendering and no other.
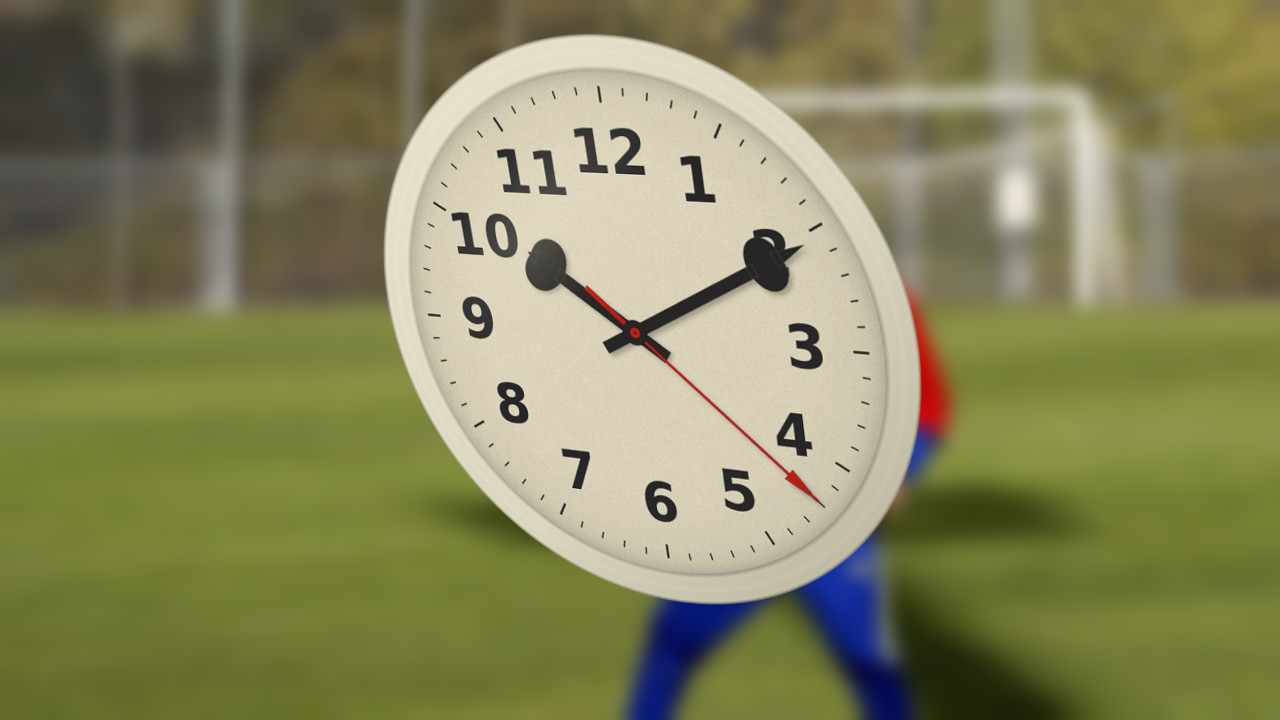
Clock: 10 h 10 min 22 s
